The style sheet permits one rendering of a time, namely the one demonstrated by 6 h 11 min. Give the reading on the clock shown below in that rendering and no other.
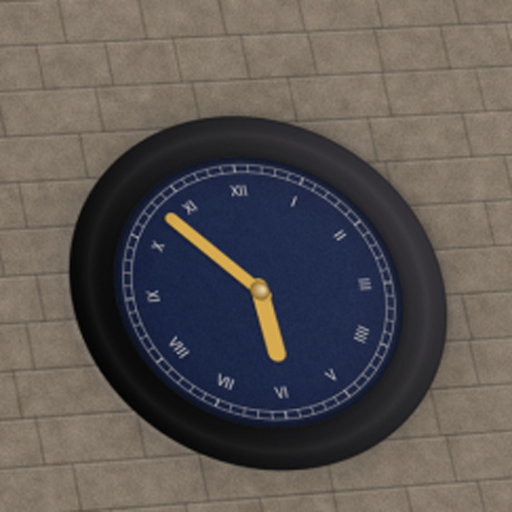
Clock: 5 h 53 min
